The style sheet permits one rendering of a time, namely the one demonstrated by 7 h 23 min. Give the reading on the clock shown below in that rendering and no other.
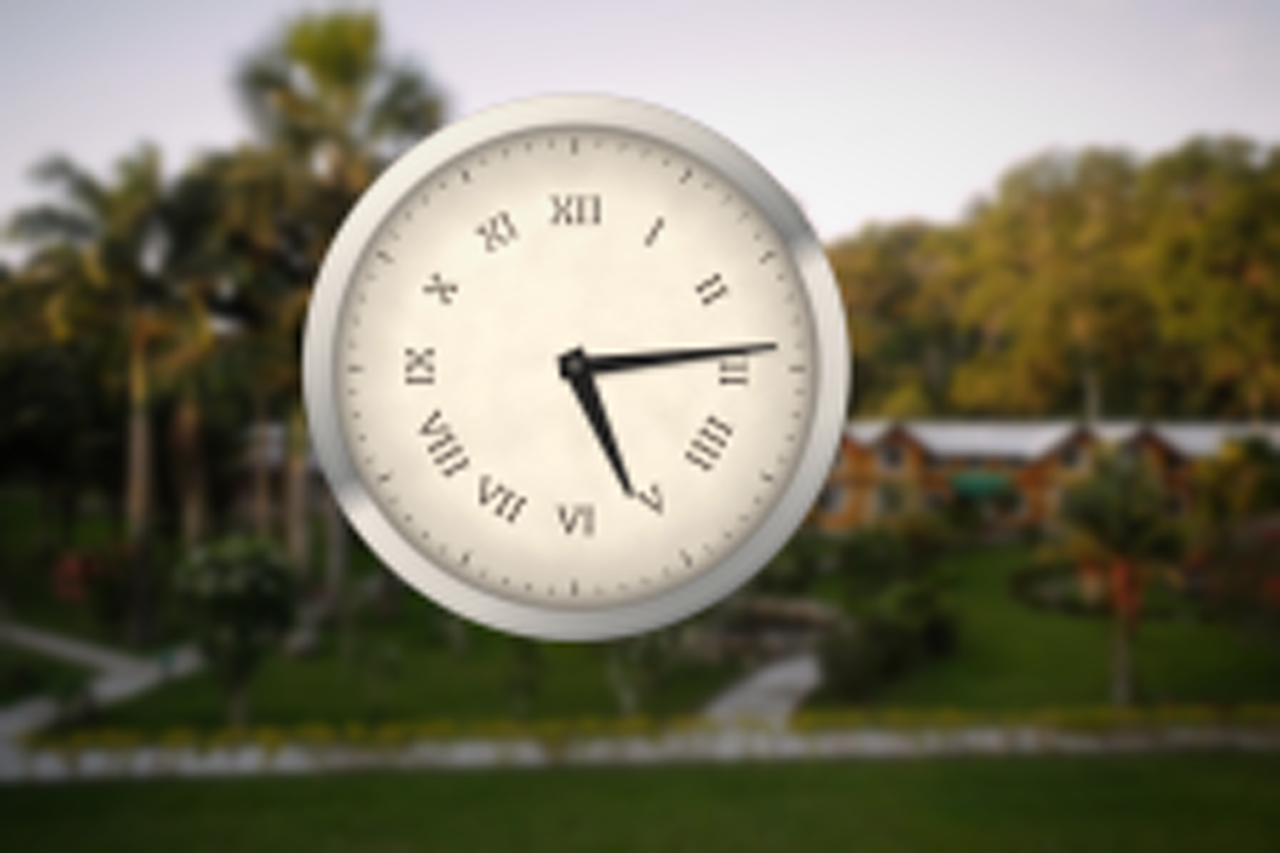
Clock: 5 h 14 min
